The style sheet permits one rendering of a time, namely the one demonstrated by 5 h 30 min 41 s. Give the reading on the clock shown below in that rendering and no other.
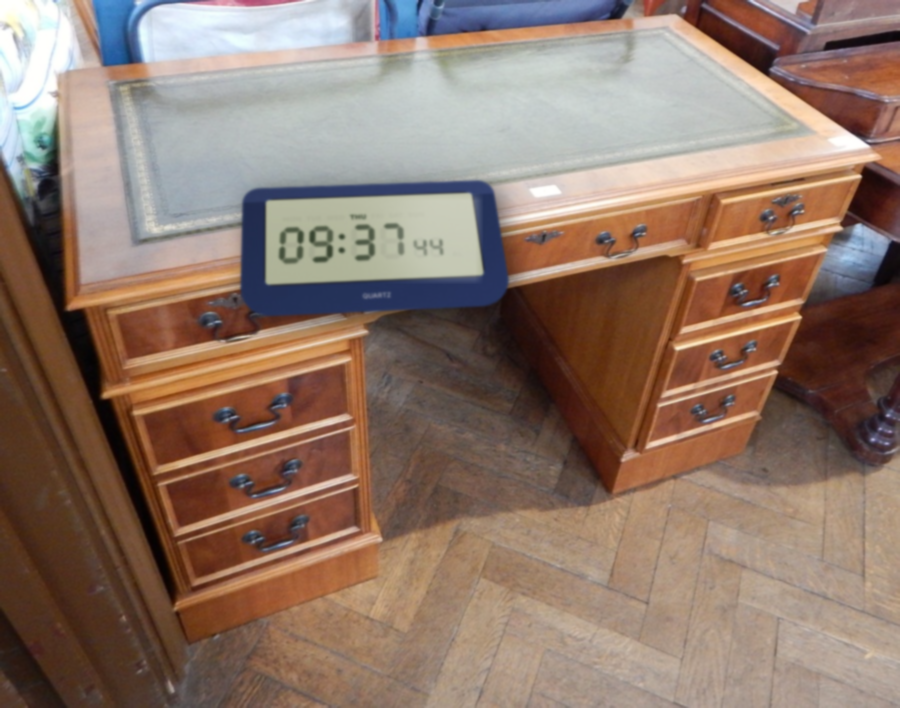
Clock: 9 h 37 min 44 s
